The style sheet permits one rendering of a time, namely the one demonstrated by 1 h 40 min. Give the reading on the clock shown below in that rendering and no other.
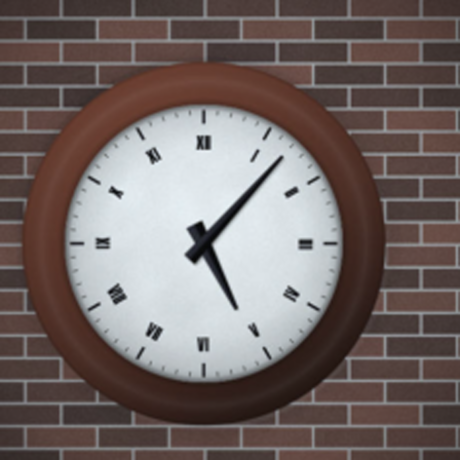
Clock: 5 h 07 min
